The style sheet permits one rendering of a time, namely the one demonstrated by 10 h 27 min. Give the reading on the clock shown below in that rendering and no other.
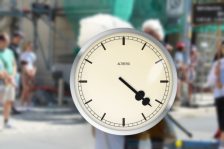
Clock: 4 h 22 min
